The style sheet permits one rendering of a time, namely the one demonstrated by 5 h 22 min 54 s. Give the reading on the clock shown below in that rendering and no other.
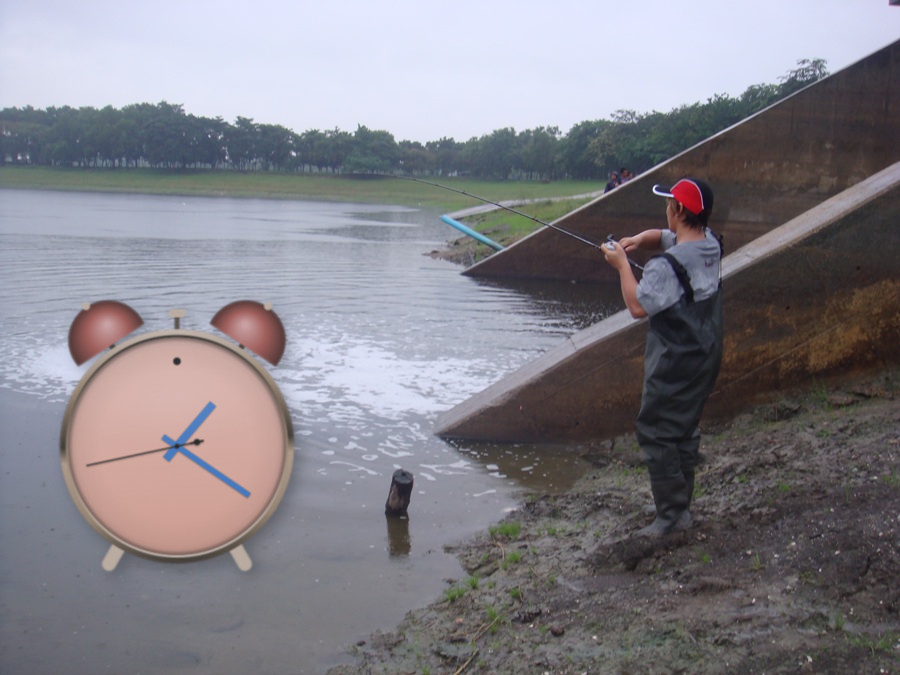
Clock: 1 h 20 min 43 s
